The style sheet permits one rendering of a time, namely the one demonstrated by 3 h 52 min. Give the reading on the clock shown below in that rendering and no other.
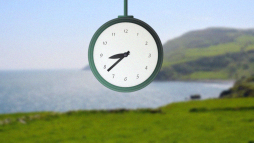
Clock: 8 h 38 min
